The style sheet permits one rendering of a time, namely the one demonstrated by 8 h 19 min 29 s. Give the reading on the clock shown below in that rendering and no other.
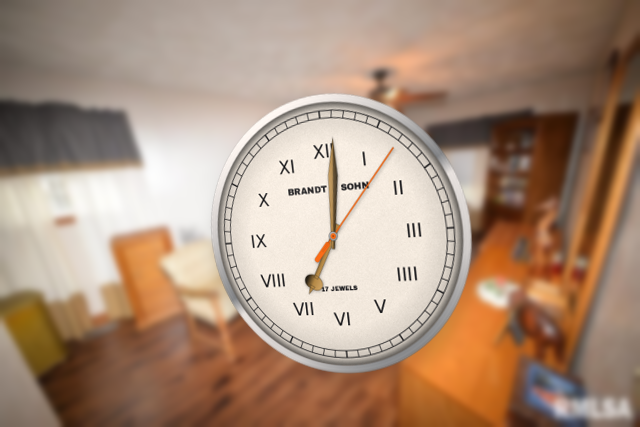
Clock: 7 h 01 min 07 s
